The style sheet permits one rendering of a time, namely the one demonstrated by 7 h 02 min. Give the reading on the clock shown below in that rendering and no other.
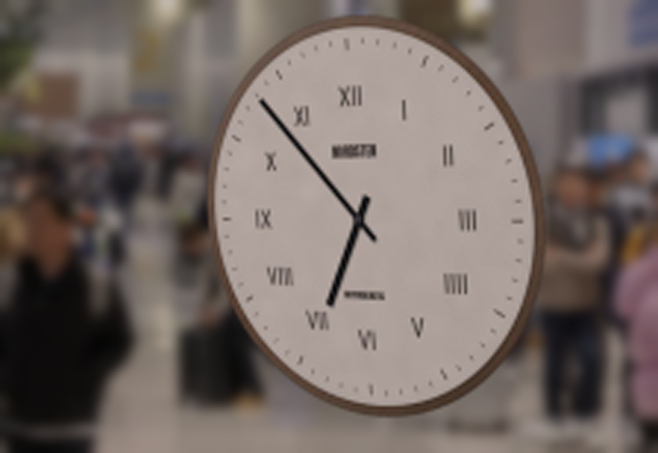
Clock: 6 h 53 min
